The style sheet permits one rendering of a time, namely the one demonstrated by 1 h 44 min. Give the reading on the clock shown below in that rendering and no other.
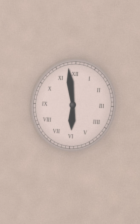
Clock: 5 h 58 min
